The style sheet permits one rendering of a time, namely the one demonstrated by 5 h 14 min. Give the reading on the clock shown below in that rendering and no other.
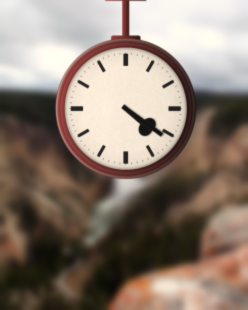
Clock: 4 h 21 min
